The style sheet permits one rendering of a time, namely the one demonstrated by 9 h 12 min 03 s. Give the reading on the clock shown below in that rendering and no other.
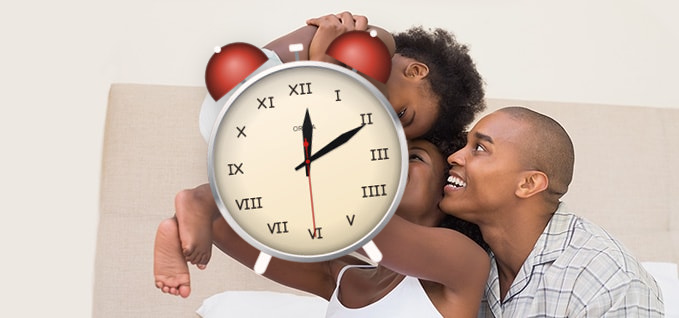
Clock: 12 h 10 min 30 s
